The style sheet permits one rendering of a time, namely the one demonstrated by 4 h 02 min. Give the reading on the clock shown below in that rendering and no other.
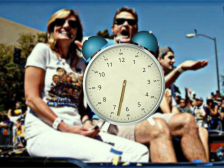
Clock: 6 h 33 min
